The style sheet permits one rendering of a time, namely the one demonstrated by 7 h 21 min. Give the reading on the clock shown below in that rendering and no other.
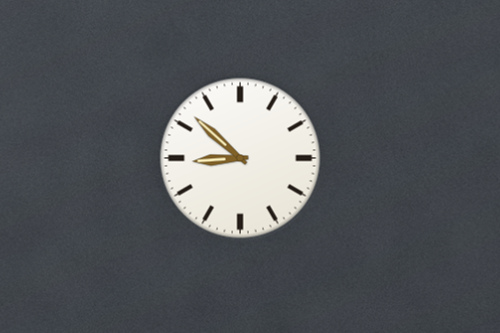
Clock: 8 h 52 min
